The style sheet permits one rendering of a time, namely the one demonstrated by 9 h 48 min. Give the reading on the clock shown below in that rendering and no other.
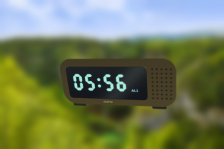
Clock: 5 h 56 min
